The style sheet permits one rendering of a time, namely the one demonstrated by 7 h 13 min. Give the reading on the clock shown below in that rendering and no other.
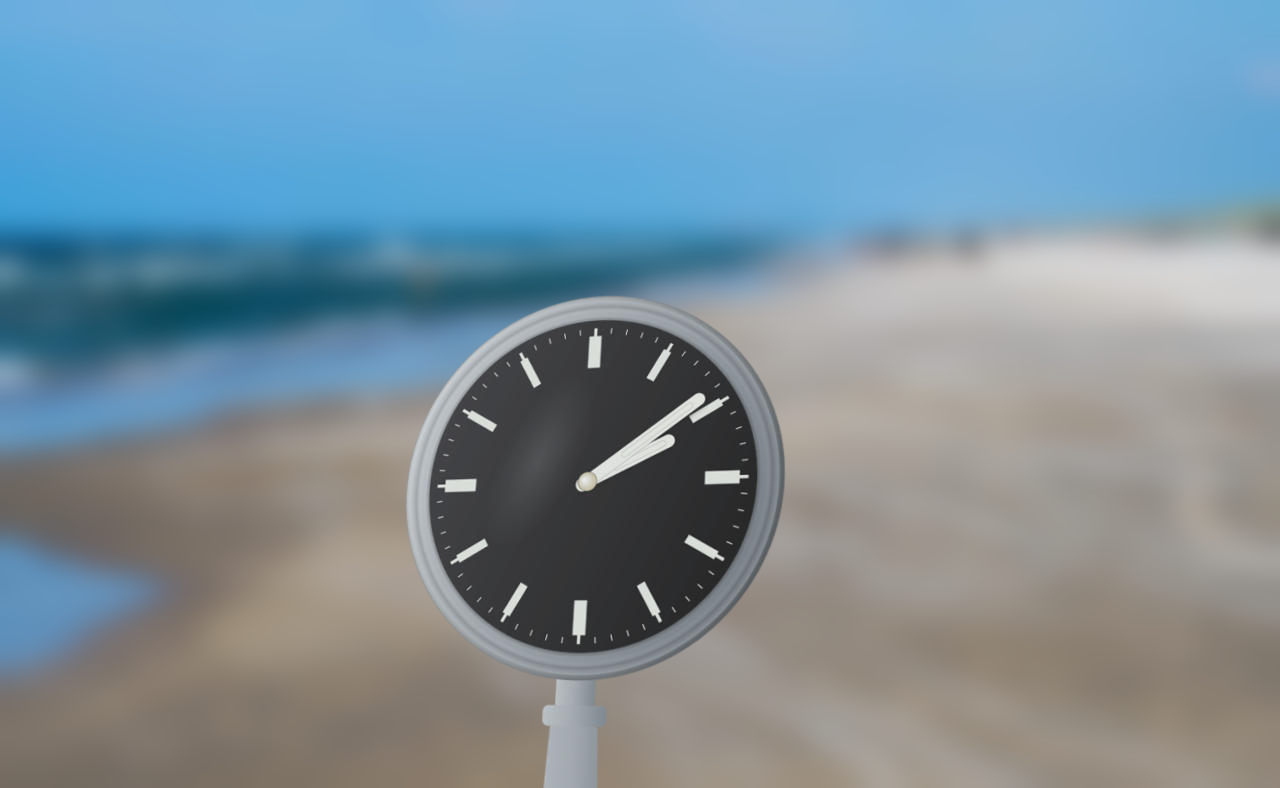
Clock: 2 h 09 min
